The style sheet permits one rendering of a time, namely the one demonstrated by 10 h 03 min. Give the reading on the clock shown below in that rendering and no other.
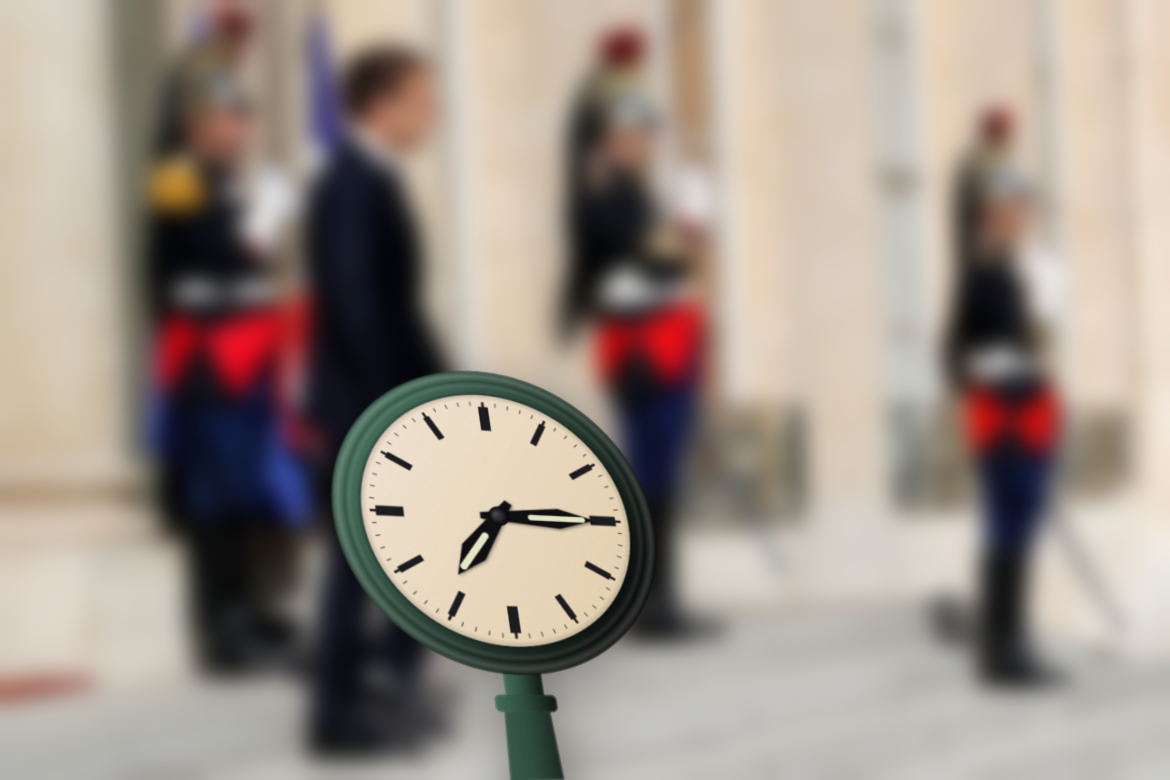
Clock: 7 h 15 min
